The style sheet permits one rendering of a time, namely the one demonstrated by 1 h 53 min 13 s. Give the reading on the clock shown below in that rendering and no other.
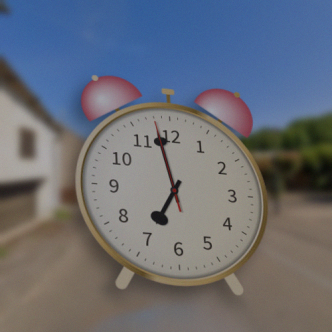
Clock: 6 h 57 min 58 s
